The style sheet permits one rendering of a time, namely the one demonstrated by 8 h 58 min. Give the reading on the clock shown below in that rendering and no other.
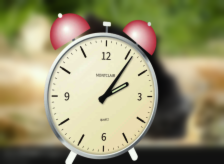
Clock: 2 h 06 min
